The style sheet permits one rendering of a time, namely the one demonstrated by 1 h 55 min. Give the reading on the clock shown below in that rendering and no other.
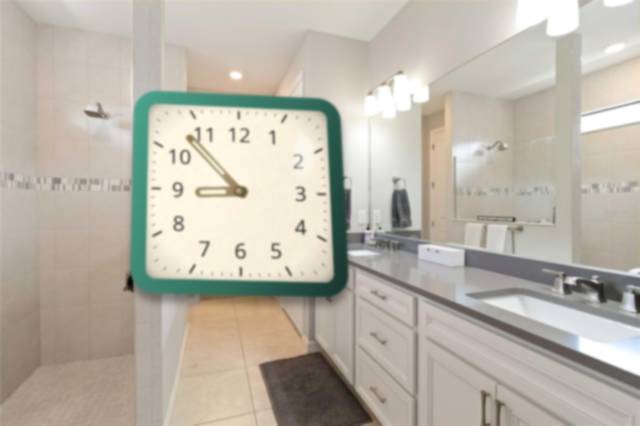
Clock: 8 h 53 min
